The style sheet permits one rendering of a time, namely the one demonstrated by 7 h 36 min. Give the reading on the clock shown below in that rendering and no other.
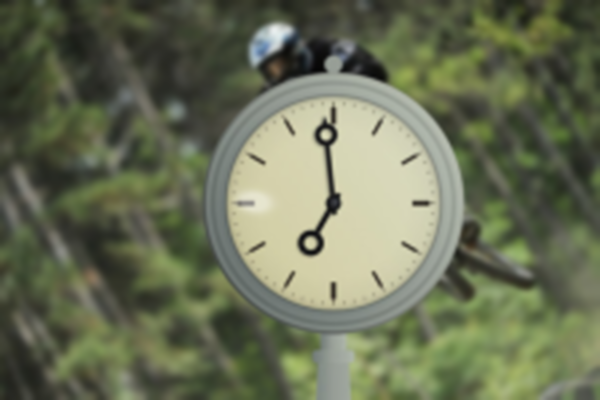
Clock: 6 h 59 min
